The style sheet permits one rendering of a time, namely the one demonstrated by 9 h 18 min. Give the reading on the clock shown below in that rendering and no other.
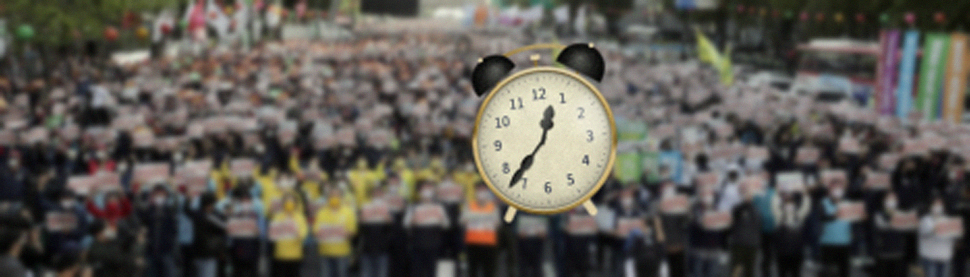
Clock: 12 h 37 min
